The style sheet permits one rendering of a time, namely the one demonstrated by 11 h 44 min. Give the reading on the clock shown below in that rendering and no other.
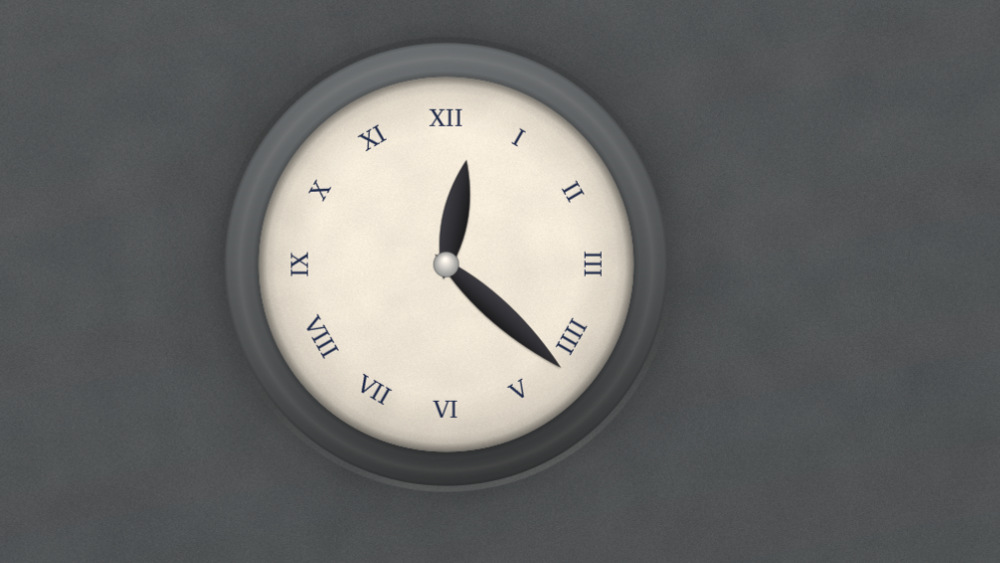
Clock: 12 h 22 min
